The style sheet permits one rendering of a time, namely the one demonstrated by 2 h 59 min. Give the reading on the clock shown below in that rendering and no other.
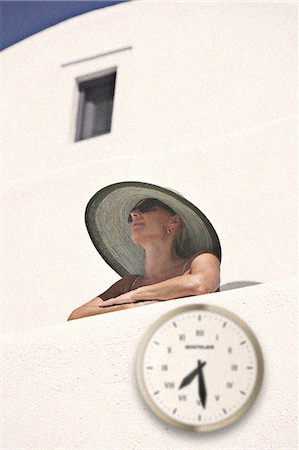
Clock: 7 h 29 min
